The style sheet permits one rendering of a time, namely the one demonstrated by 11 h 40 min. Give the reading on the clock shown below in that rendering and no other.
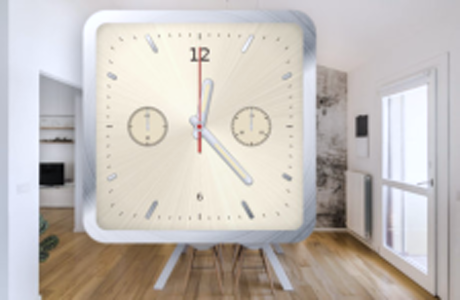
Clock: 12 h 23 min
